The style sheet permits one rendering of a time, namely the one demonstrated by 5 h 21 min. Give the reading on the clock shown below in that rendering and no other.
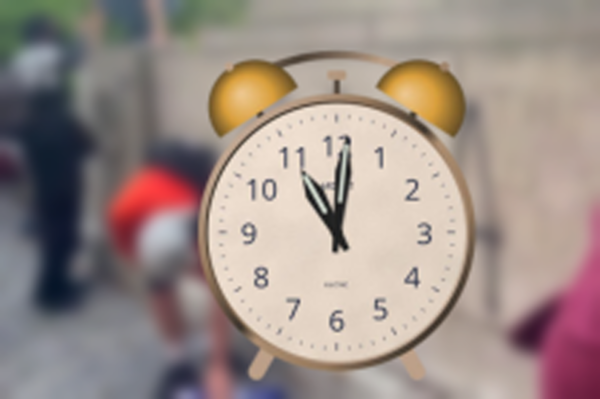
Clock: 11 h 01 min
